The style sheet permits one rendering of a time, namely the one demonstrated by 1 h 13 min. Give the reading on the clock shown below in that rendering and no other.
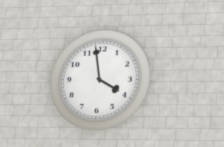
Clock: 3 h 58 min
